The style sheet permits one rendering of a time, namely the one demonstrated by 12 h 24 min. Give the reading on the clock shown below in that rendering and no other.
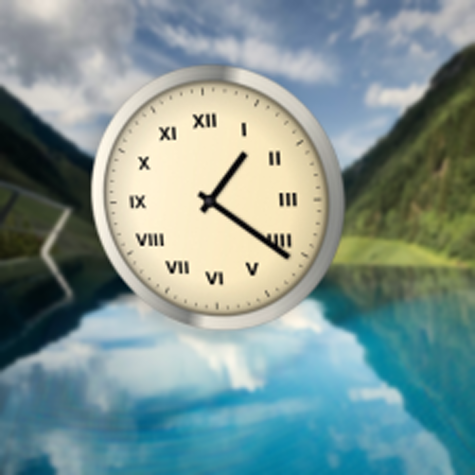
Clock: 1 h 21 min
